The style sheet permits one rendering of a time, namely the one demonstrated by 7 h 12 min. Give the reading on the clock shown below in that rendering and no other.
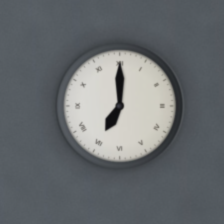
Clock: 7 h 00 min
